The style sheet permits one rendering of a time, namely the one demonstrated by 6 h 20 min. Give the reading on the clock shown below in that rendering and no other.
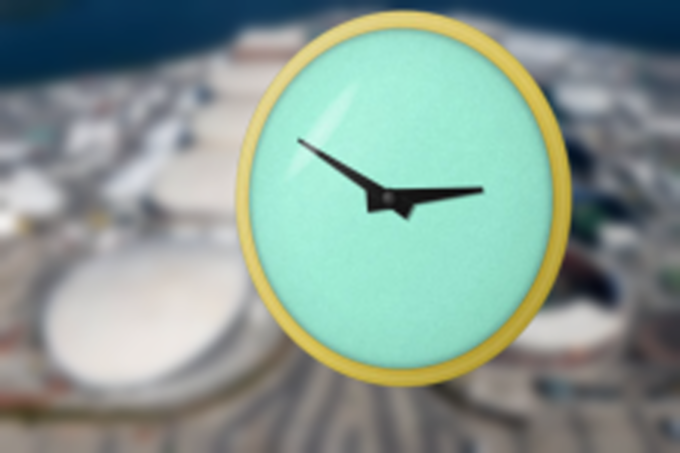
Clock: 2 h 50 min
